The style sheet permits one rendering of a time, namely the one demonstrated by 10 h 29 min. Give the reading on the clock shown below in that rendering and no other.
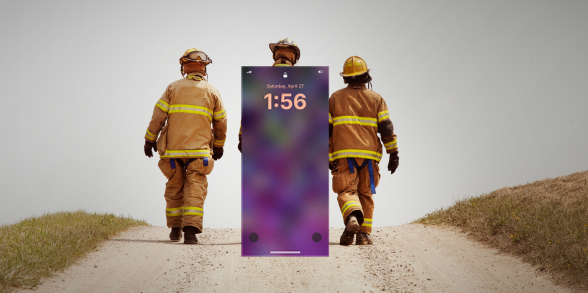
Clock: 1 h 56 min
